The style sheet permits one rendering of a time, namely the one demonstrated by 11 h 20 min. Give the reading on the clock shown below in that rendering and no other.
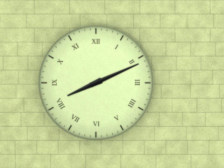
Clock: 8 h 11 min
